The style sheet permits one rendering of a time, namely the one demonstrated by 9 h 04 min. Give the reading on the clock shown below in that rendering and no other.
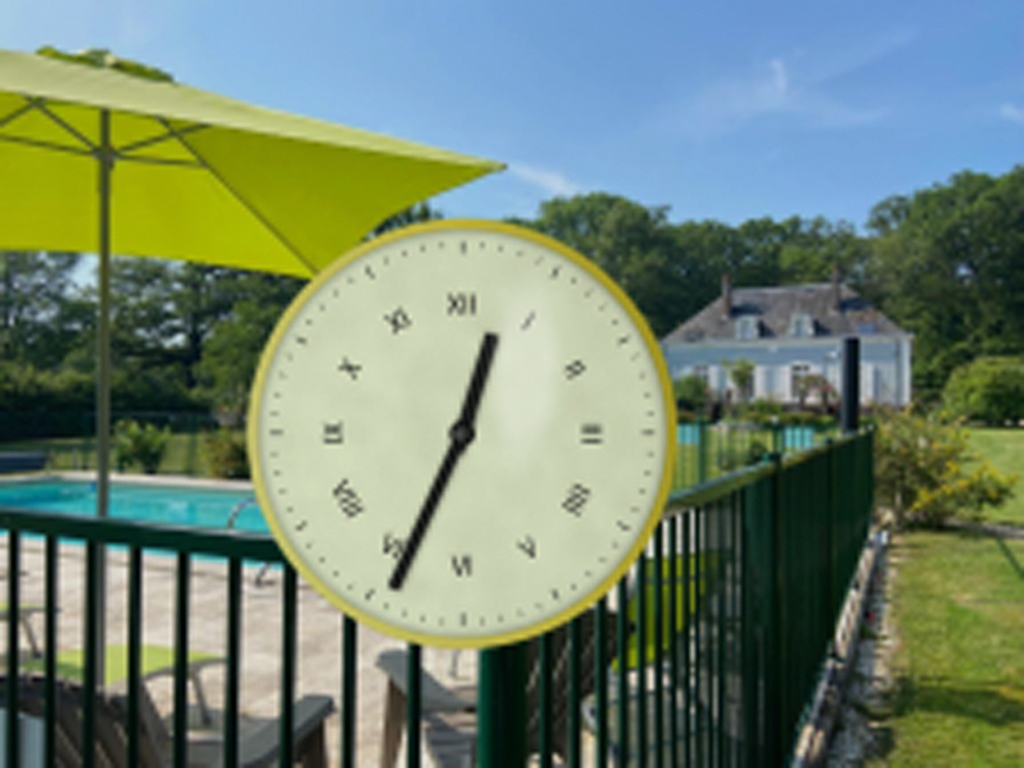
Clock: 12 h 34 min
